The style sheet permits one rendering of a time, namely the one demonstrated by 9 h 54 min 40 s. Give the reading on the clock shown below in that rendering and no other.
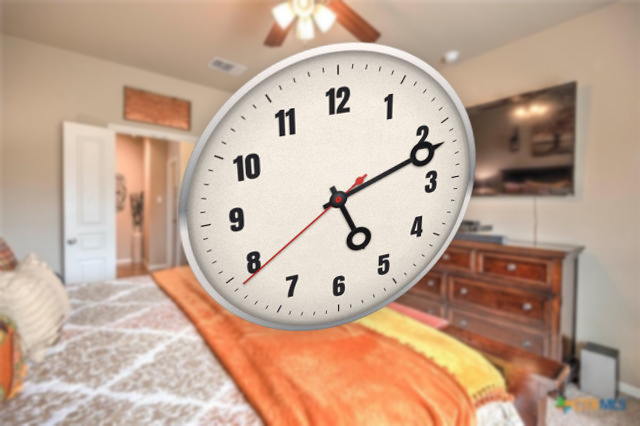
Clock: 5 h 11 min 39 s
